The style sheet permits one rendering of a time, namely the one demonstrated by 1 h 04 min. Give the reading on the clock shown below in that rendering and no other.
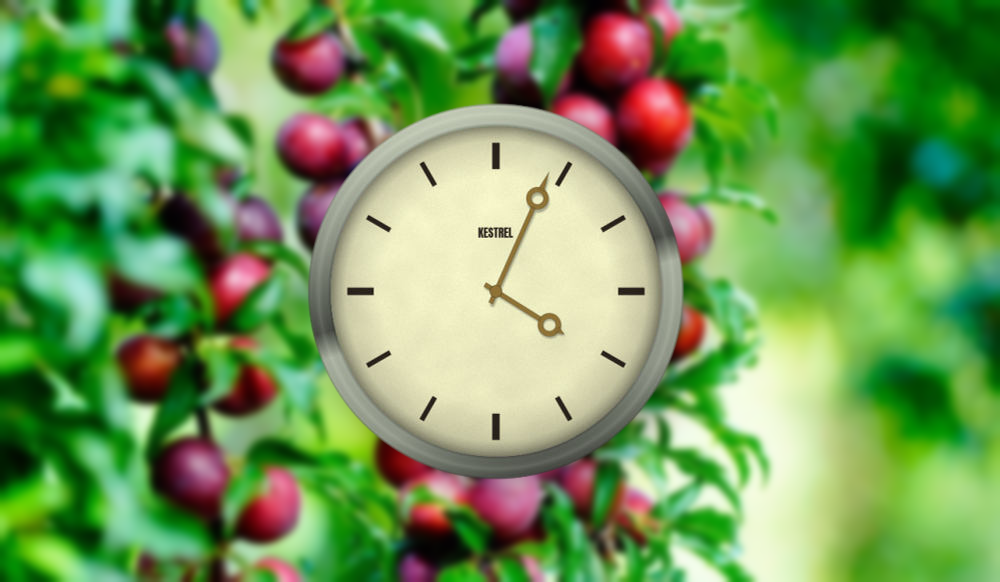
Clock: 4 h 04 min
